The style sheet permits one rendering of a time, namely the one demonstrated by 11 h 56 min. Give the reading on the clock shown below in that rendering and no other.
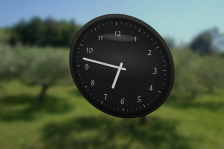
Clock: 6 h 47 min
